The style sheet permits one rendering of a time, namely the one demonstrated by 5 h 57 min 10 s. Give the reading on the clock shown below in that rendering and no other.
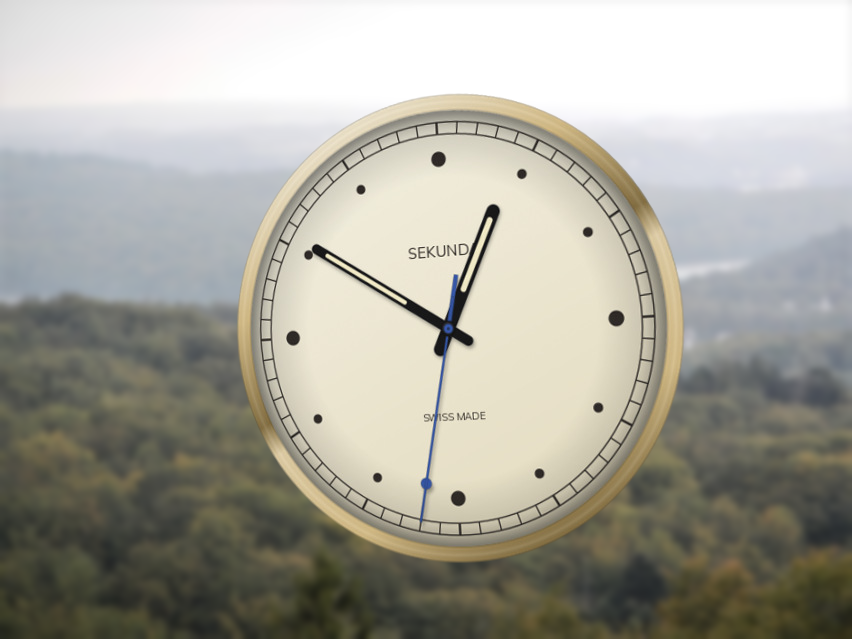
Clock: 12 h 50 min 32 s
